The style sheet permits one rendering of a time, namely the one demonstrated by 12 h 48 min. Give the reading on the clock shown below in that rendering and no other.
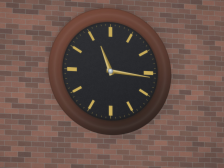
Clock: 11 h 16 min
